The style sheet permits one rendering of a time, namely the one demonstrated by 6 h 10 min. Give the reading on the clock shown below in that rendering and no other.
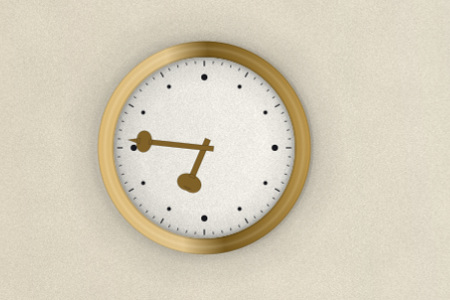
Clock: 6 h 46 min
